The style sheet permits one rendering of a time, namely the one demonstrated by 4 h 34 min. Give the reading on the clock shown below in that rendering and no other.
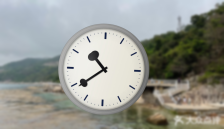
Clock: 10 h 39 min
